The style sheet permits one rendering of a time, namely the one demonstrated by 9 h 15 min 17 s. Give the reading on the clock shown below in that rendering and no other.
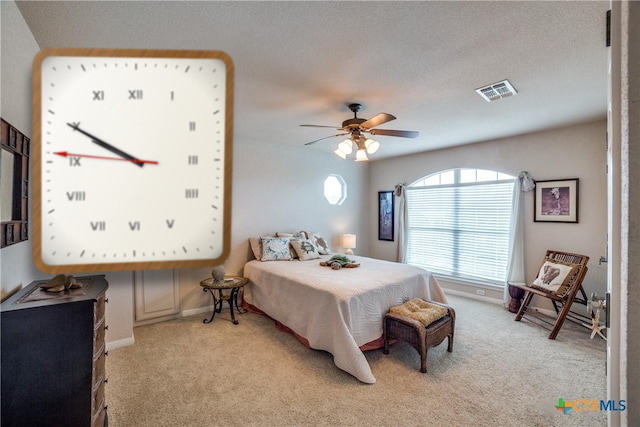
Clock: 9 h 49 min 46 s
